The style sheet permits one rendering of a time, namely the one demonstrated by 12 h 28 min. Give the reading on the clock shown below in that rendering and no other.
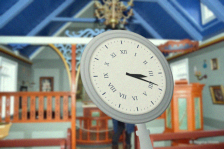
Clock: 3 h 19 min
